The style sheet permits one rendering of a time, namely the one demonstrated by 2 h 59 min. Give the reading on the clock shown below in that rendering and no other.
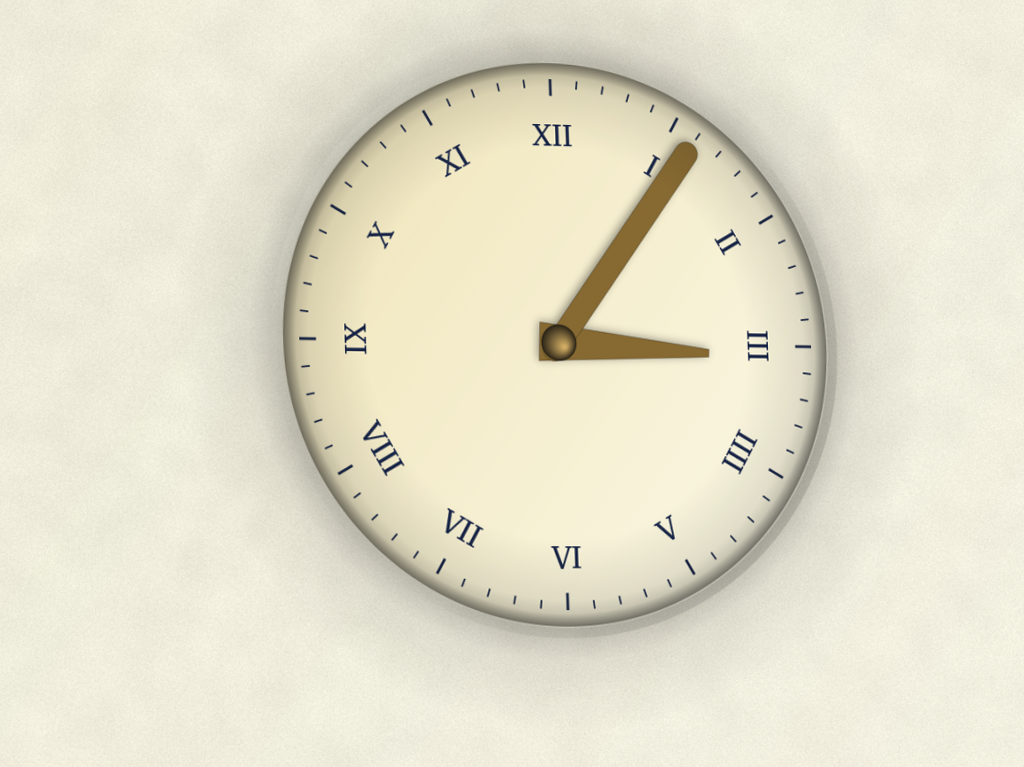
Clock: 3 h 06 min
